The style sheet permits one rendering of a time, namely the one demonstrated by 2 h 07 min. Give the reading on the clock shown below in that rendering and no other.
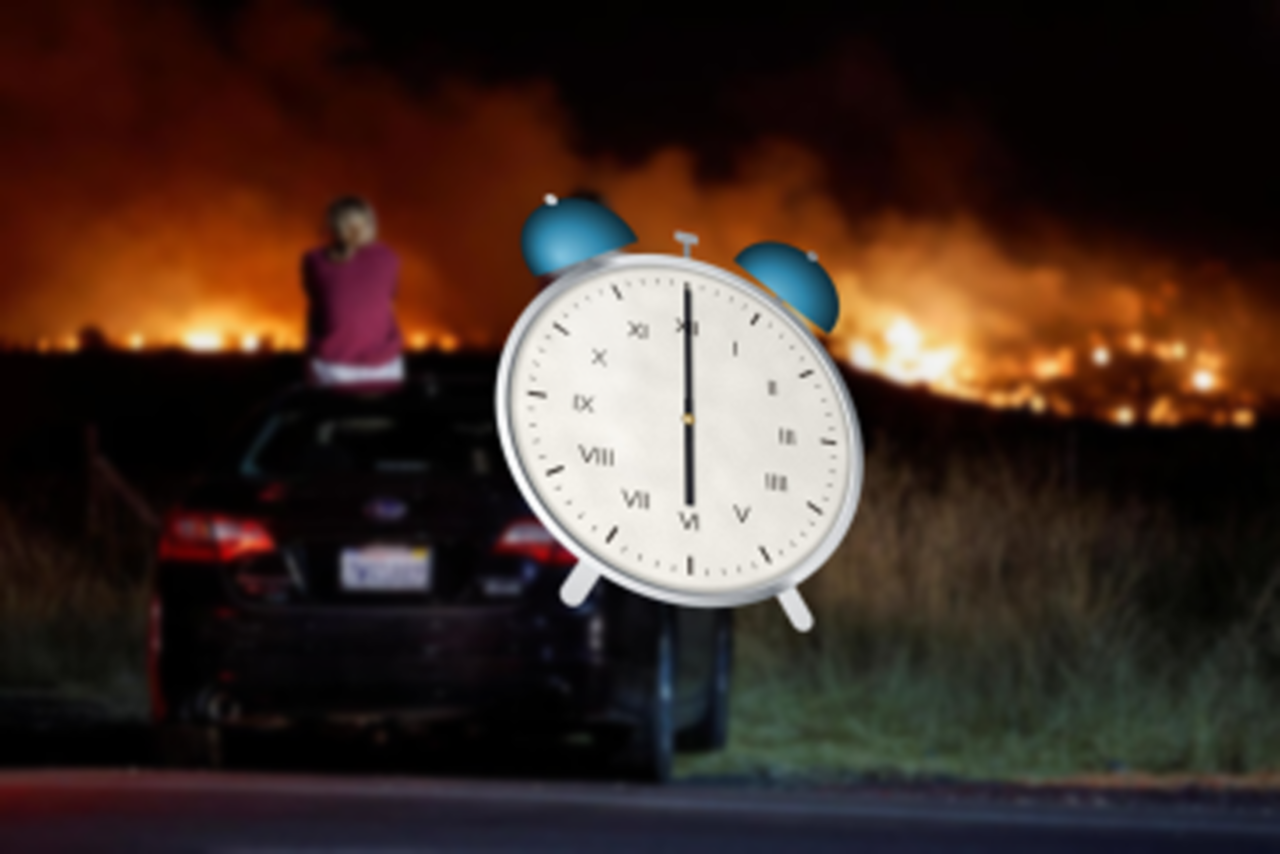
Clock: 6 h 00 min
